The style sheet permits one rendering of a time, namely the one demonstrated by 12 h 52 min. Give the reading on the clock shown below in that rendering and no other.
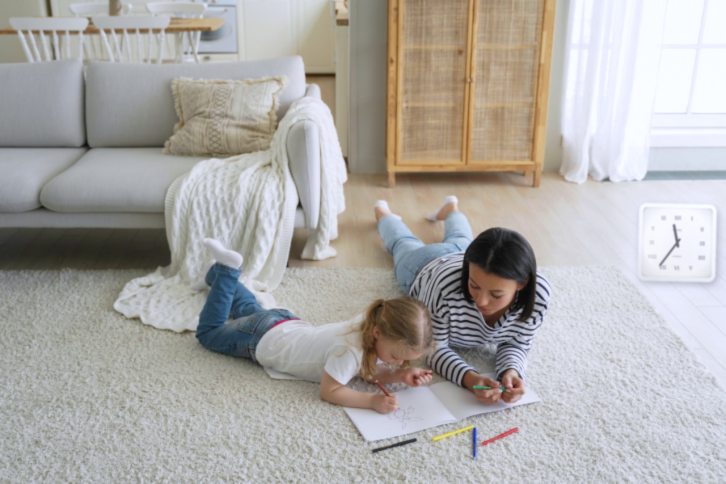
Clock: 11 h 36 min
